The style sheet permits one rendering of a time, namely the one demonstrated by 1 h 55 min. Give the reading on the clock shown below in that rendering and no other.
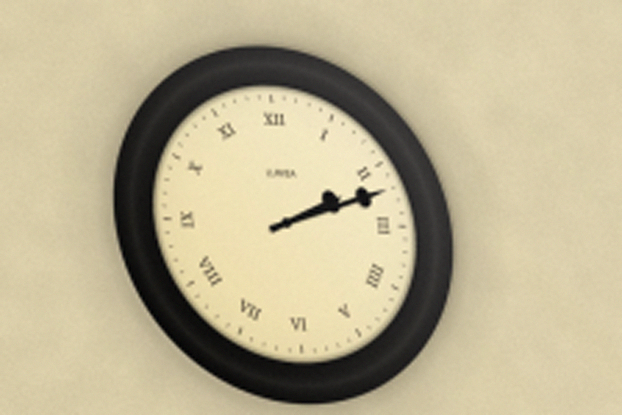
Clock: 2 h 12 min
